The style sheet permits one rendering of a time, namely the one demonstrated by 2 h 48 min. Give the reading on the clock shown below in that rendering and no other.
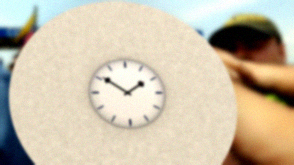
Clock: 1 h 51 min
